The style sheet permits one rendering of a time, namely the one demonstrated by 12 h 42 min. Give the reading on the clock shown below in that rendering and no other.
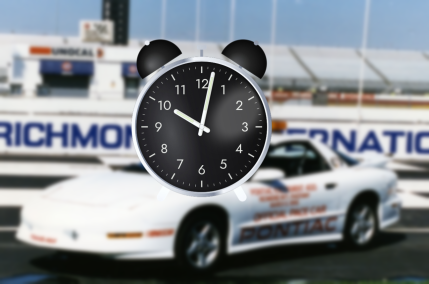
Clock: 10 h 02 min
